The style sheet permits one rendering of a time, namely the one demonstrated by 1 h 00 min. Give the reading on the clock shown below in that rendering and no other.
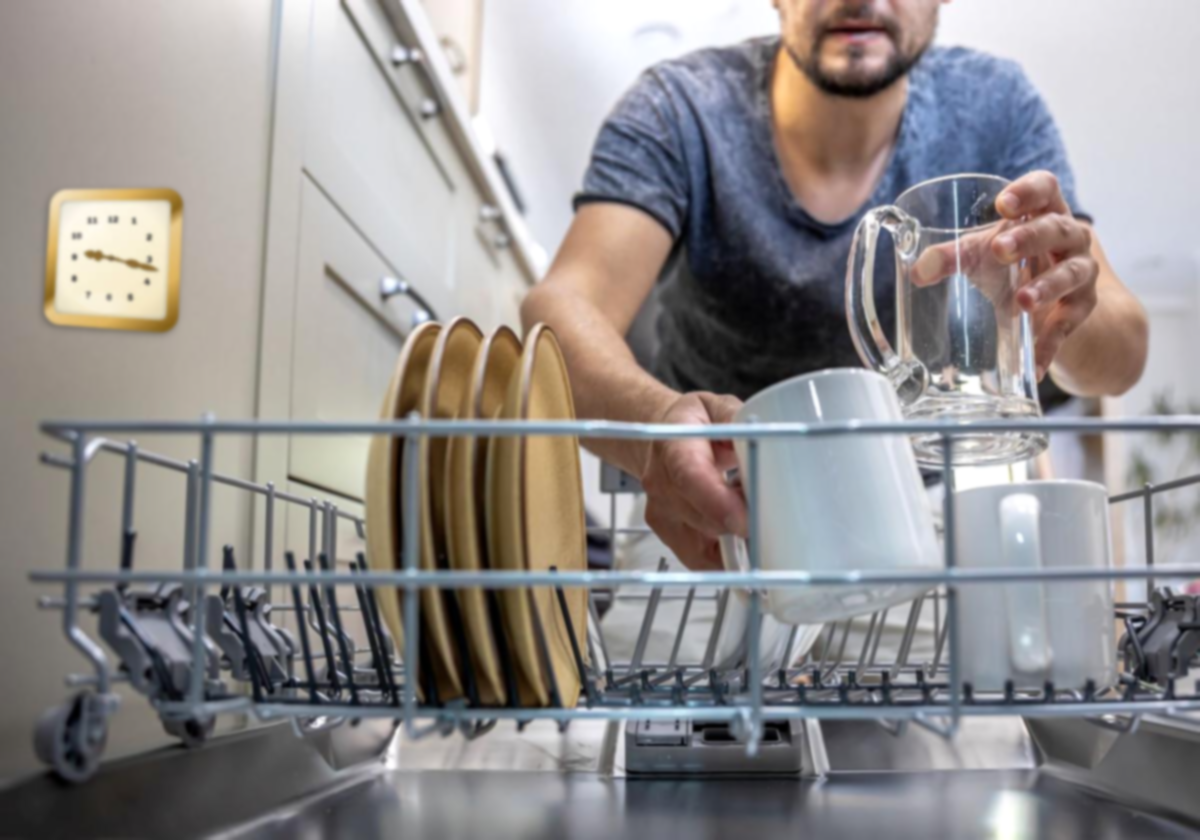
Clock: 9 h 17 min
